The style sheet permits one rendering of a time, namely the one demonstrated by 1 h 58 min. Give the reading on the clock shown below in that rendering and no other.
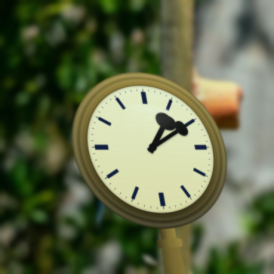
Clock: 1 h 10 min
